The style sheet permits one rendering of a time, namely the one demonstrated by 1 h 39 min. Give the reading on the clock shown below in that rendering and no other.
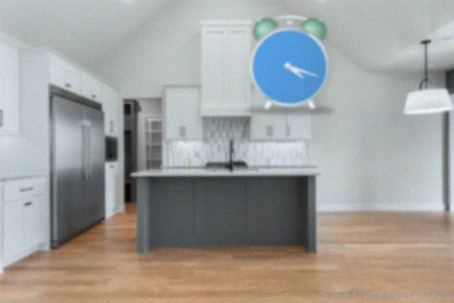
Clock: 4 h 18 min
